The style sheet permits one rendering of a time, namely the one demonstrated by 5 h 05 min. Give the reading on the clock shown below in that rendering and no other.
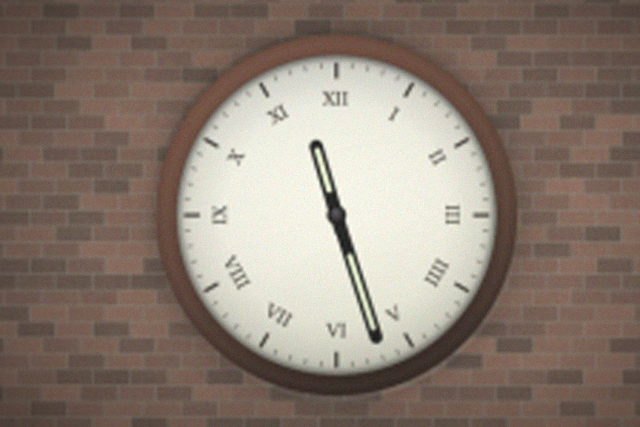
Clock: 11 h 27 min
